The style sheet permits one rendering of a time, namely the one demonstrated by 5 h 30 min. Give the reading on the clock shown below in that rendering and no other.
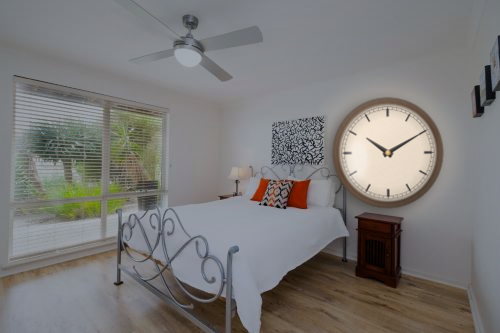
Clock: 10 h 10 min
